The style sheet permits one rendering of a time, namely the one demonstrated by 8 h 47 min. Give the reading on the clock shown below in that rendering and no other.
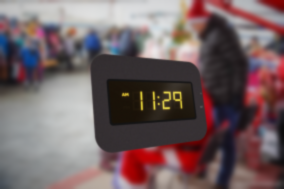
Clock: 11 h 29 min
